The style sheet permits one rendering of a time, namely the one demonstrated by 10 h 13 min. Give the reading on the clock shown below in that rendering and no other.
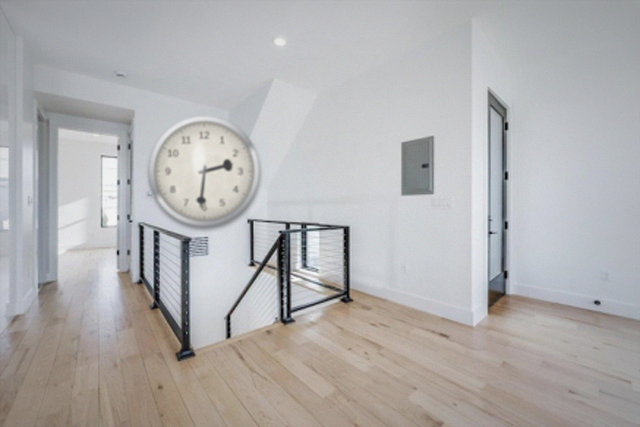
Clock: 2 h 31 min
